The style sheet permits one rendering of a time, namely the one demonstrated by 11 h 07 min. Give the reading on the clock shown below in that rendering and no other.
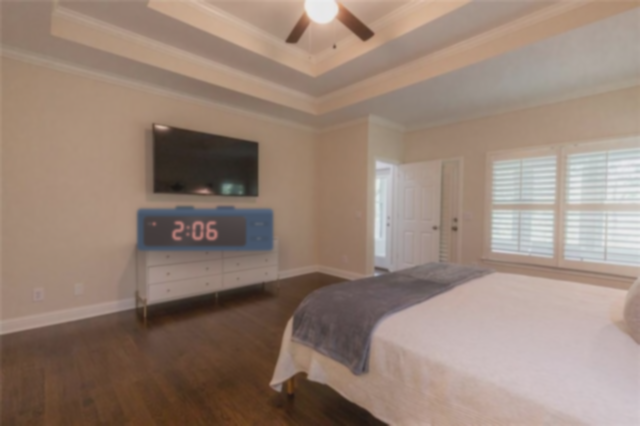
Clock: 2 h 06 min
